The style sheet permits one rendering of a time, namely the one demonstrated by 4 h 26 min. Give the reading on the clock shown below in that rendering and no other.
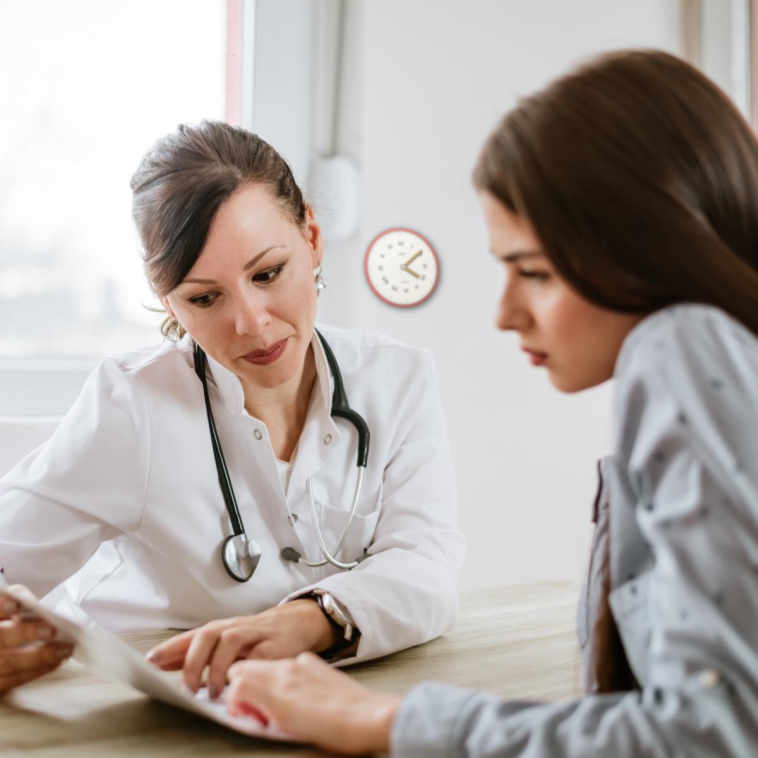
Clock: 4 h 09 min
